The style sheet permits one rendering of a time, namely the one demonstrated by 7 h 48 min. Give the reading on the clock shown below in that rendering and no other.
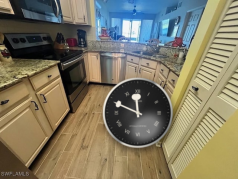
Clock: 11 h 49 min
